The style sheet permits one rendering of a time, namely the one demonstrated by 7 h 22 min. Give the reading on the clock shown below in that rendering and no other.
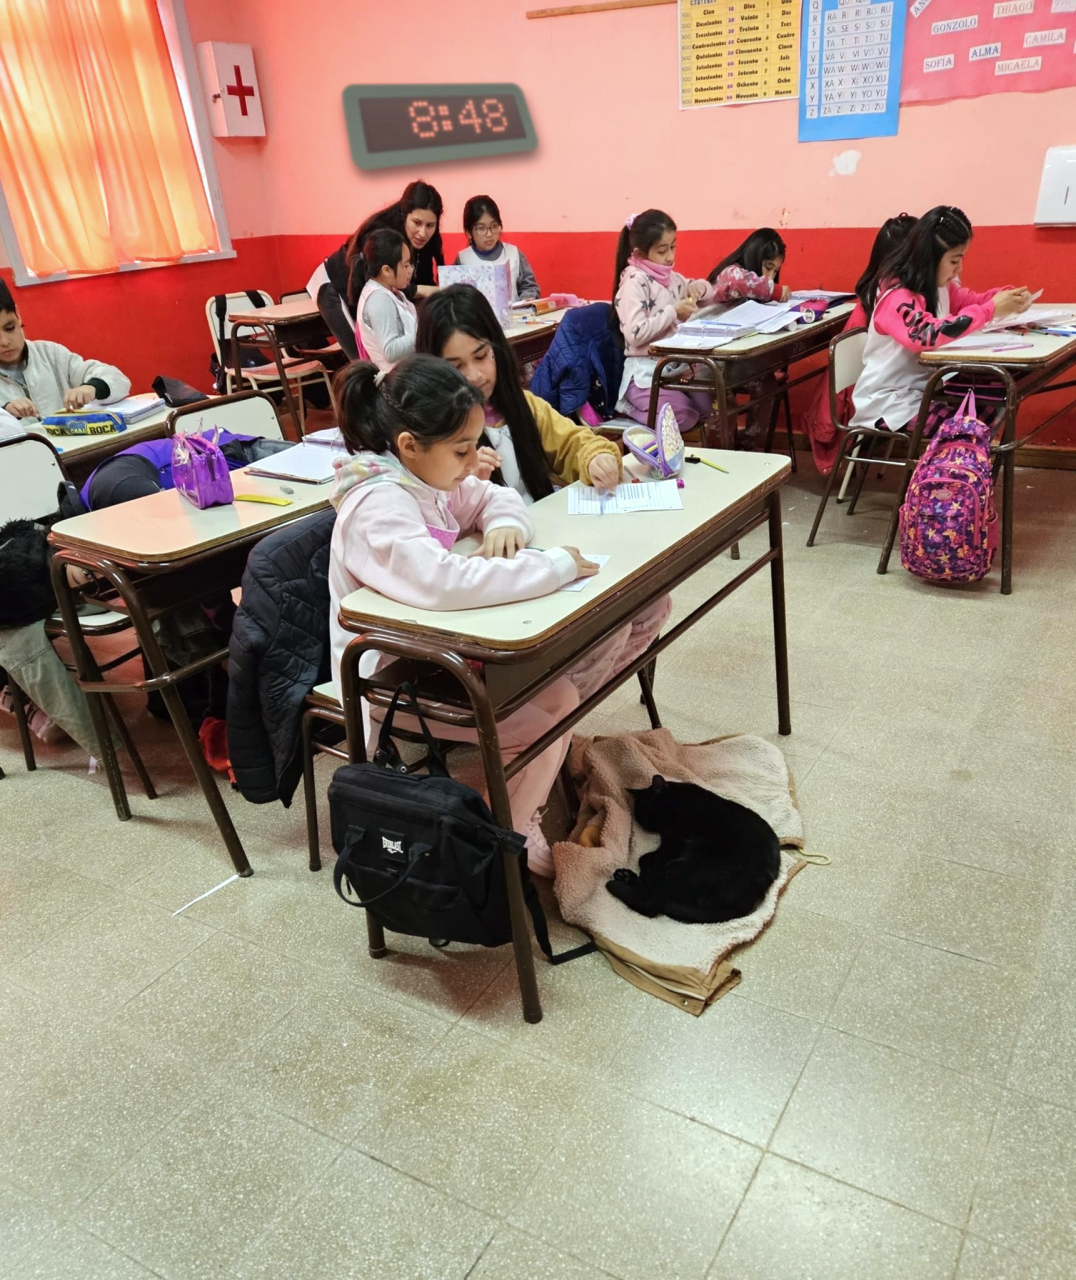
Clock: 8 h 48 min
